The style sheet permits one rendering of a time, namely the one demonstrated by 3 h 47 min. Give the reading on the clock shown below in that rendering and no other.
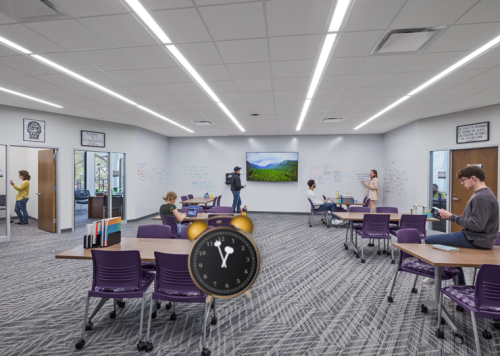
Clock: 12 h 58 min
